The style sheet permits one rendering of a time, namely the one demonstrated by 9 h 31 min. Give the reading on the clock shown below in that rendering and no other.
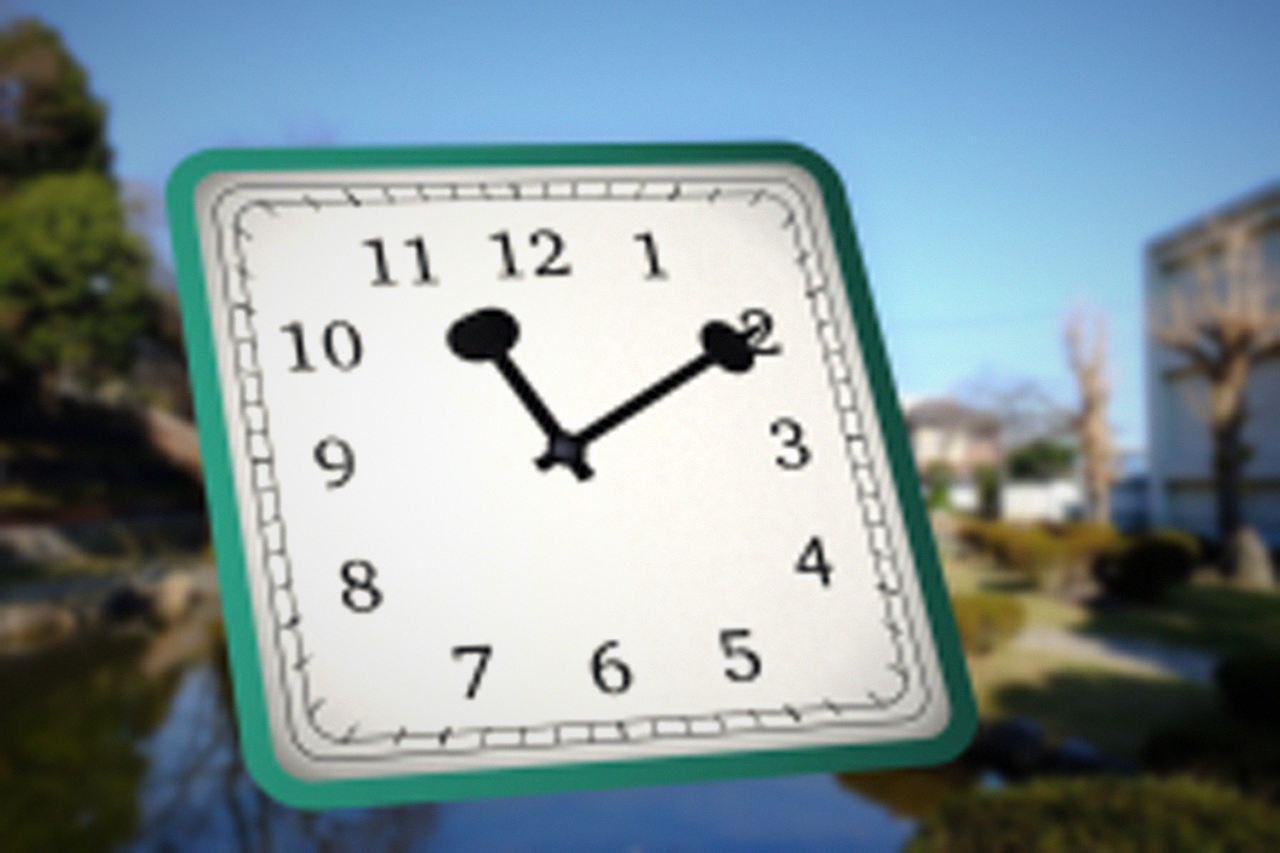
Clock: 11 h 10 min
